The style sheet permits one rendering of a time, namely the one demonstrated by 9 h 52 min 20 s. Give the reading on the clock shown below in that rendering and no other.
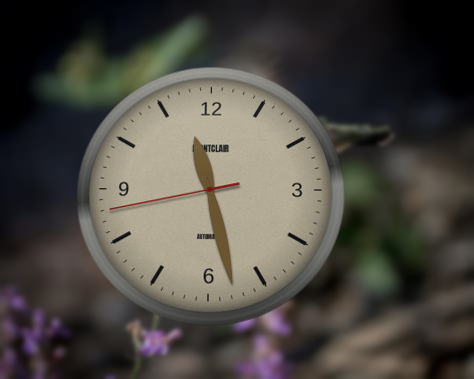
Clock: 11 h 27 min 43 s
